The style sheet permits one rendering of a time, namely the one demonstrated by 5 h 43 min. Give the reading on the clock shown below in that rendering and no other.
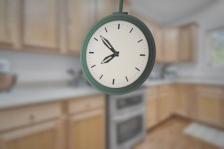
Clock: 7 h 52 min
